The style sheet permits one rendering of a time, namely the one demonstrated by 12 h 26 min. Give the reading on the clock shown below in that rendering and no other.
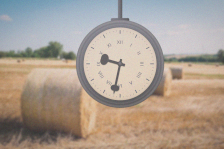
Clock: 9 h 32 min
